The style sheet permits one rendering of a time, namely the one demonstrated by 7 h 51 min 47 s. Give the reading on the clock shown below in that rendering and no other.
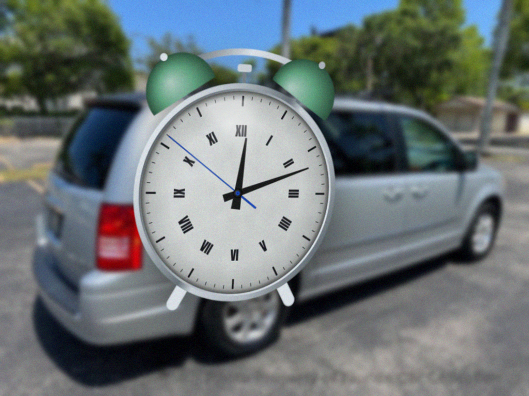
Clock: 12 h 11 min 51 s
